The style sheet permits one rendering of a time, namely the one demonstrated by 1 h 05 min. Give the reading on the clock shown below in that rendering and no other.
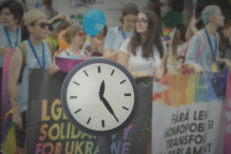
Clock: 12 h 25 min
